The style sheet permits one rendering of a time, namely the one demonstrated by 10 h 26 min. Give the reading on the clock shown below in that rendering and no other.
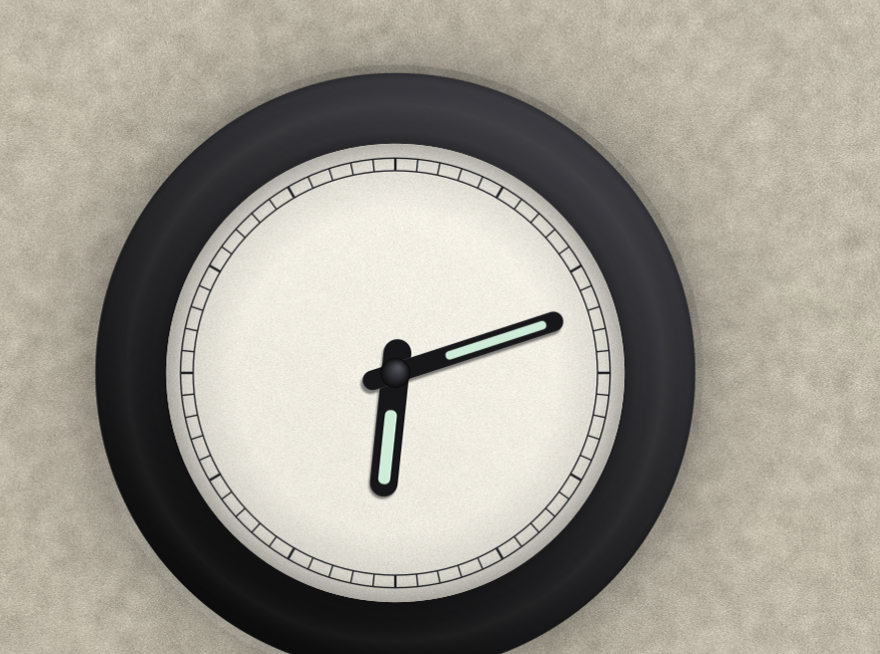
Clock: 6 h 12 min
